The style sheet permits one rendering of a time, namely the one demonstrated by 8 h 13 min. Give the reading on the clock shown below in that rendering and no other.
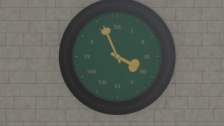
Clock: 3 h 56 min
